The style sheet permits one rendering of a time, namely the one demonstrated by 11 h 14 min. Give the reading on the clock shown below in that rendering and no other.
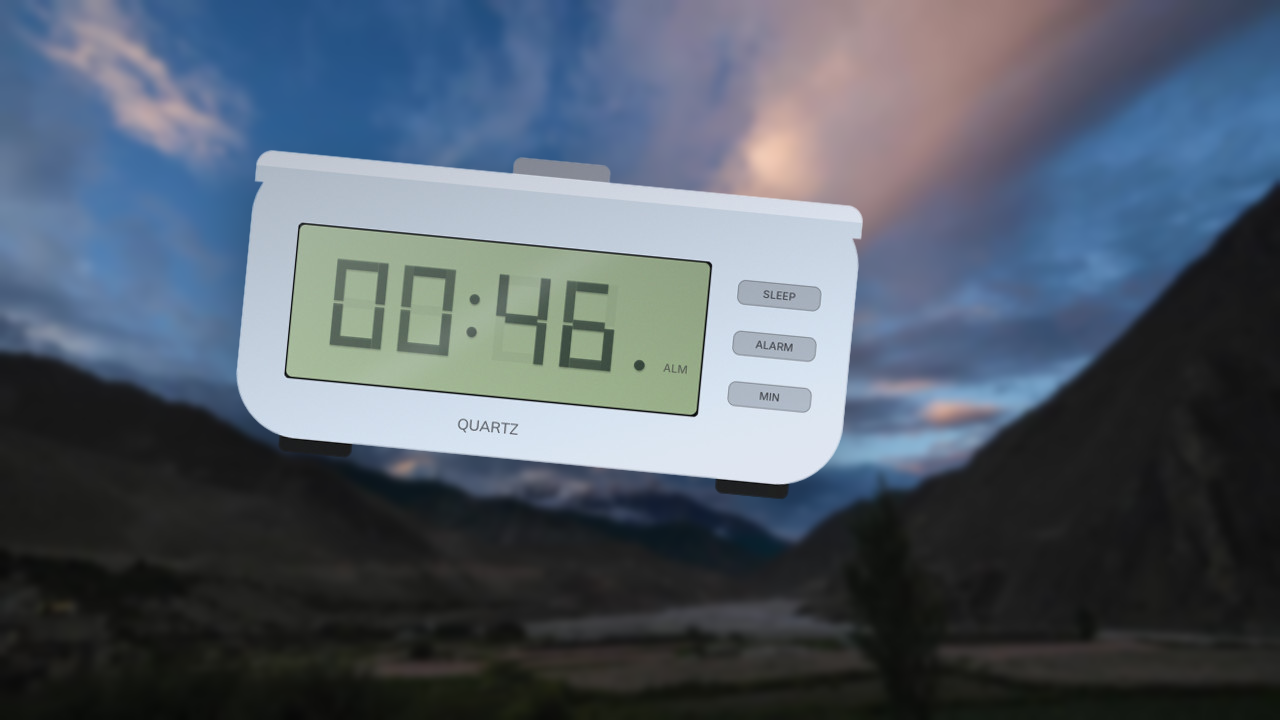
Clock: 0 h 46 min
